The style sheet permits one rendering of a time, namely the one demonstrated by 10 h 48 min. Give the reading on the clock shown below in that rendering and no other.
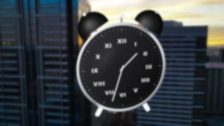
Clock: 1 h 33 min
